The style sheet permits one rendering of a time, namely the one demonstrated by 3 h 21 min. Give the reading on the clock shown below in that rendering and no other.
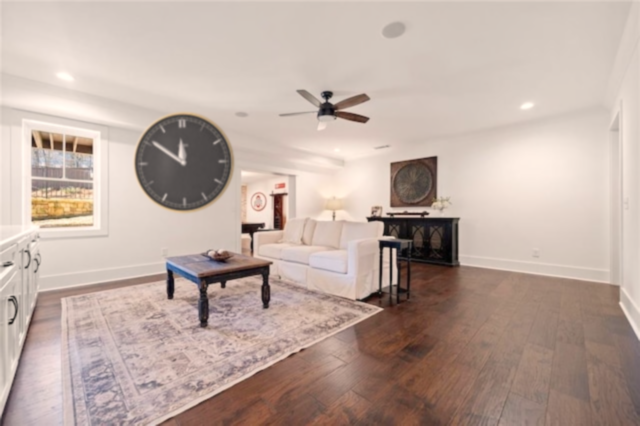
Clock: 11 h 51 min
